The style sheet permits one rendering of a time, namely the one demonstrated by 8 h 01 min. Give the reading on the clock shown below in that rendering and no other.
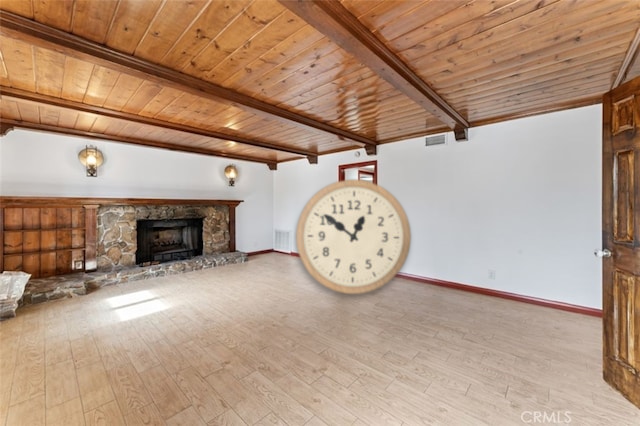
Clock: 12 h 51 min
